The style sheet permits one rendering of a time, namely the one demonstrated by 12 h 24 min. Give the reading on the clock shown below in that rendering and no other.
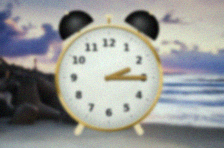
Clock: 2 h 15 min
